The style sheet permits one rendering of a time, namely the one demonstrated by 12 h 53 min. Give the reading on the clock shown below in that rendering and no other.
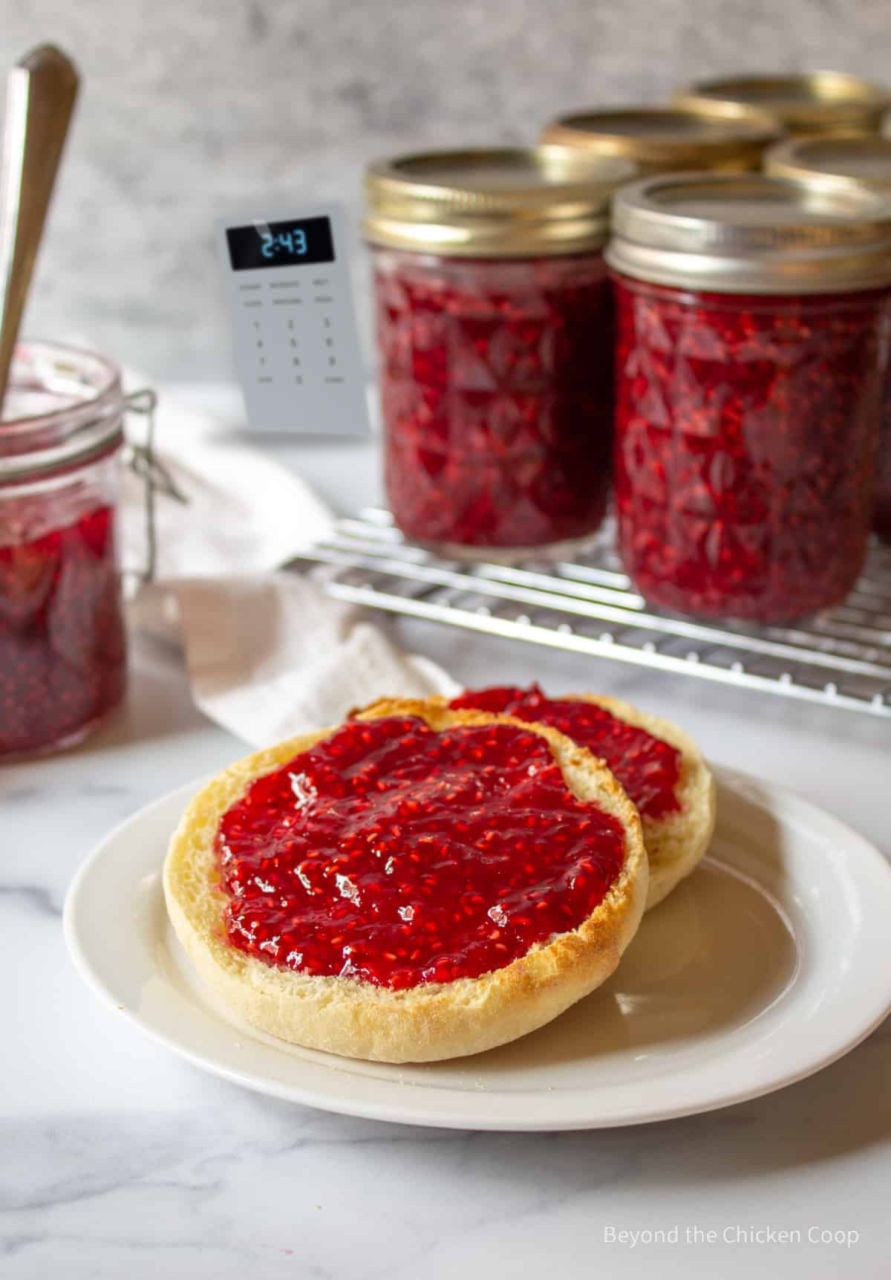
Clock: 2 h 43 min
